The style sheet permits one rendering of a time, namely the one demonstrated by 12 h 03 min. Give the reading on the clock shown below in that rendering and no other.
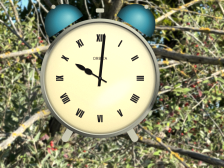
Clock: 10 h 01 min
